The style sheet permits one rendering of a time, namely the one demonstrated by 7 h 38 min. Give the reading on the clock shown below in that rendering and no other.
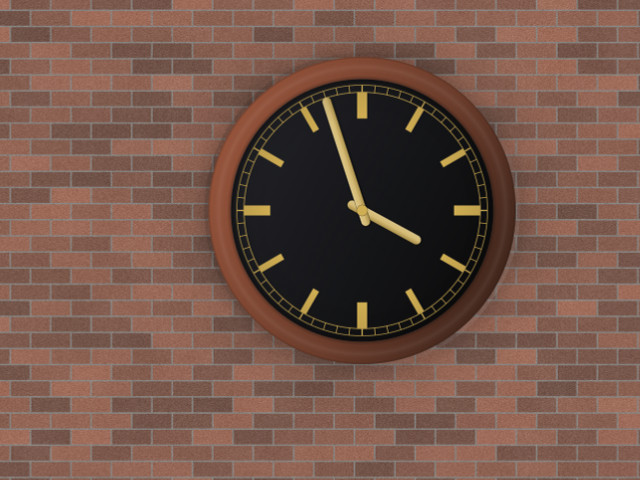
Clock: 3 h 57 min
